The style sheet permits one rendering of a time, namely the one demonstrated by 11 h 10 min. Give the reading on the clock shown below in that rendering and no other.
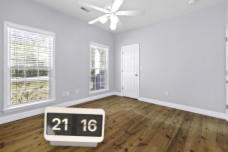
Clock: 21 h 16 min
